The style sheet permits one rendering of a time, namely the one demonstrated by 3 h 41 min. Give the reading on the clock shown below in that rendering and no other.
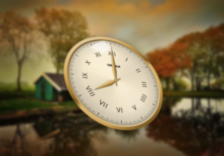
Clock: 8 h 00 min
